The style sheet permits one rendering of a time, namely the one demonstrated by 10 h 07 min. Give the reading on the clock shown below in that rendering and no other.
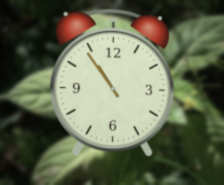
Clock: 10 h 54 min
